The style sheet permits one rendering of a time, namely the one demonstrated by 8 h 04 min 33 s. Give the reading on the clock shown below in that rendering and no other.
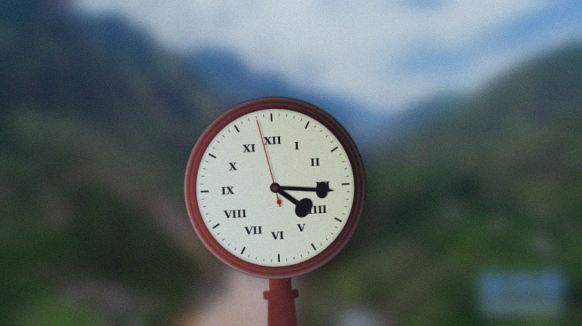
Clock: 4 h 15 min 58 s
